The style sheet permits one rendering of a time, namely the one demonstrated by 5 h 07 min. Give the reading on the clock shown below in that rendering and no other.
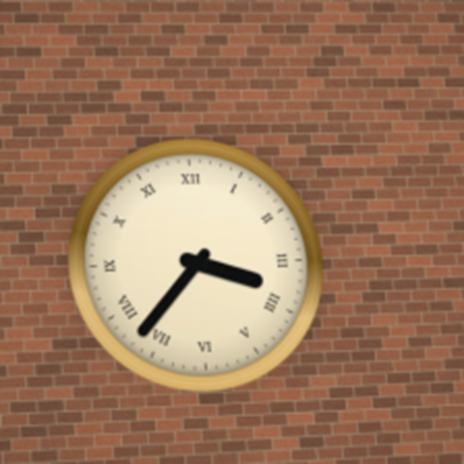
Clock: 3 h 37 min
